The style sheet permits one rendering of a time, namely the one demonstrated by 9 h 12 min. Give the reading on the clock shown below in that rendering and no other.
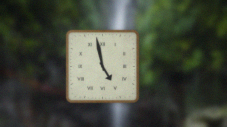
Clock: 4 h 58 min
